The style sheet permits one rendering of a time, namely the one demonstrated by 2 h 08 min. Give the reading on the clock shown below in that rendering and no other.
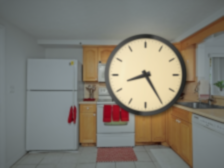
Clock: 8 h 25 min
